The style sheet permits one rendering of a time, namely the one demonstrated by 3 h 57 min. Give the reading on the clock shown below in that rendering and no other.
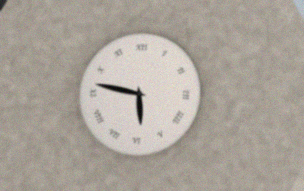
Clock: 5 h 47 min
